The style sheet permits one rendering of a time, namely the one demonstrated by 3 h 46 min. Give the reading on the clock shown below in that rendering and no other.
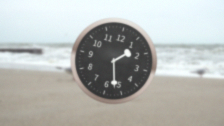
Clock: 1 h 27 min
